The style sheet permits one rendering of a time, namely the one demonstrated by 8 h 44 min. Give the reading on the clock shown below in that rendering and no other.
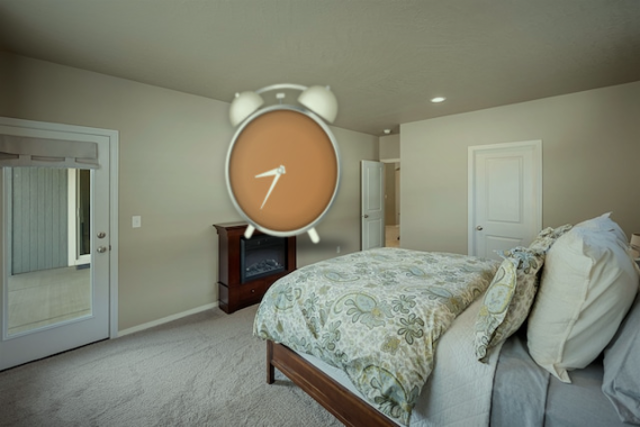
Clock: 8 h 35 min
